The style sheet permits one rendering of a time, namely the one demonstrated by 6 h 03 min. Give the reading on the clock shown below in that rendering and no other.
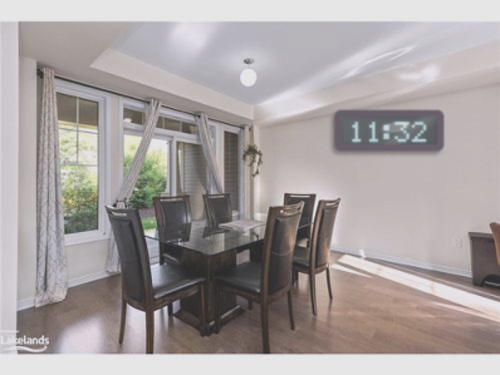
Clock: 11 h 32 min
